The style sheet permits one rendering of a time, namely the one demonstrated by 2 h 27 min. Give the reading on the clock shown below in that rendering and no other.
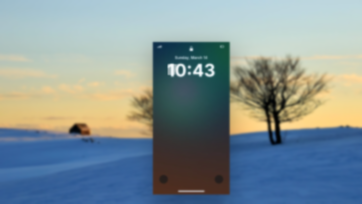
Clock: 10 h 43 min
